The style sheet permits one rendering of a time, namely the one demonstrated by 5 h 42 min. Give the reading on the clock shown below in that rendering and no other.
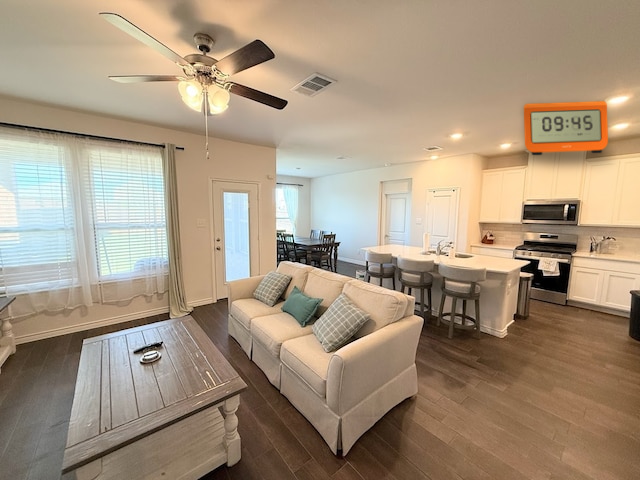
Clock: 9 h 45 min
